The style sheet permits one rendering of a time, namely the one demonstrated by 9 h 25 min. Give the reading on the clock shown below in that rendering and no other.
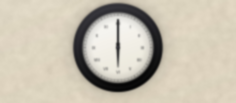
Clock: 6 h 00 min
